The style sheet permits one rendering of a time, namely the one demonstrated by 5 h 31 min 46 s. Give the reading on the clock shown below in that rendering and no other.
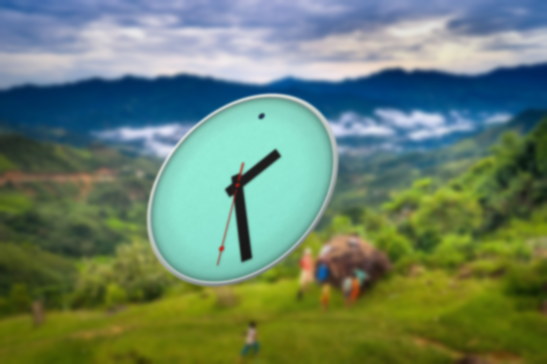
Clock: 1 h 25 min 29 s
